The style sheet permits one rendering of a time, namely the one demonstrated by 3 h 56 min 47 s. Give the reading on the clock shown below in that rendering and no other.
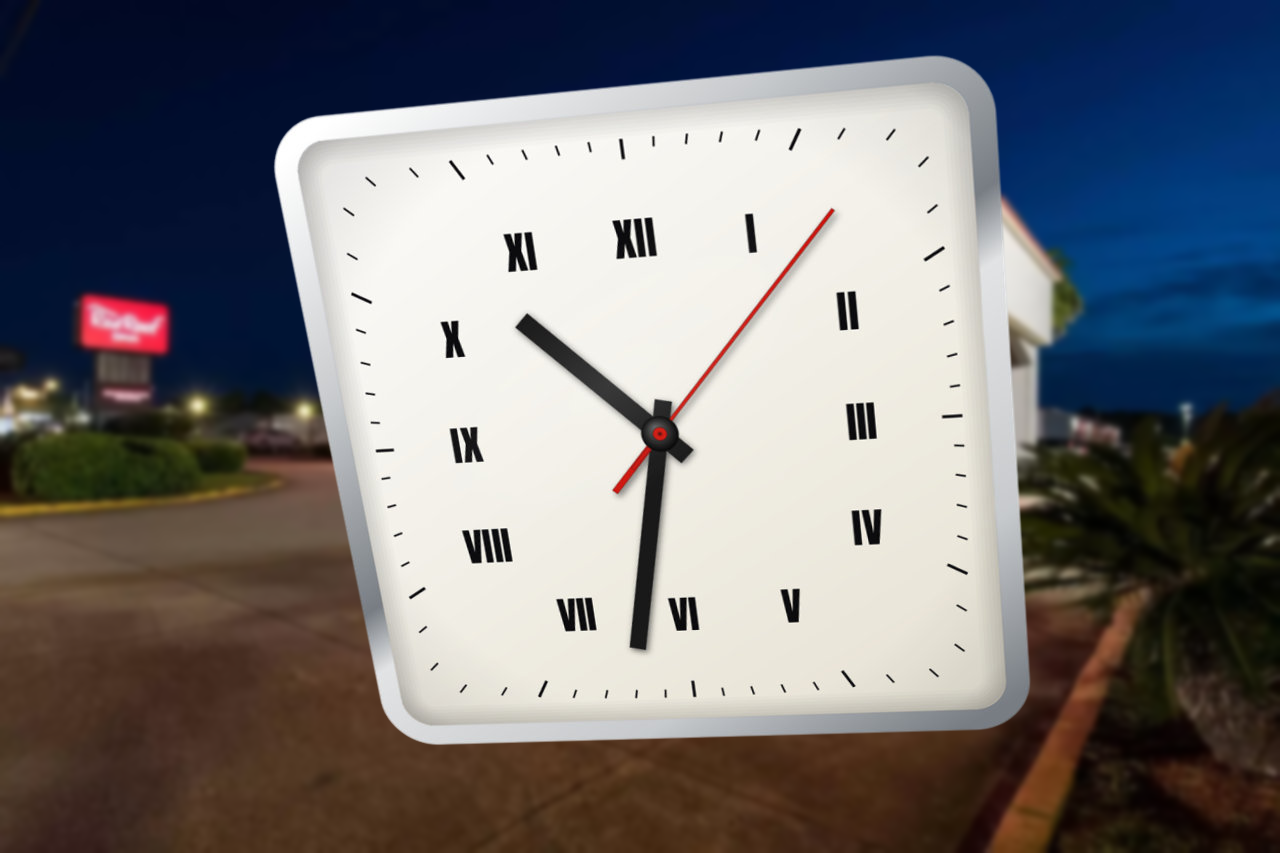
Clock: 10 h 32 min 07 s
